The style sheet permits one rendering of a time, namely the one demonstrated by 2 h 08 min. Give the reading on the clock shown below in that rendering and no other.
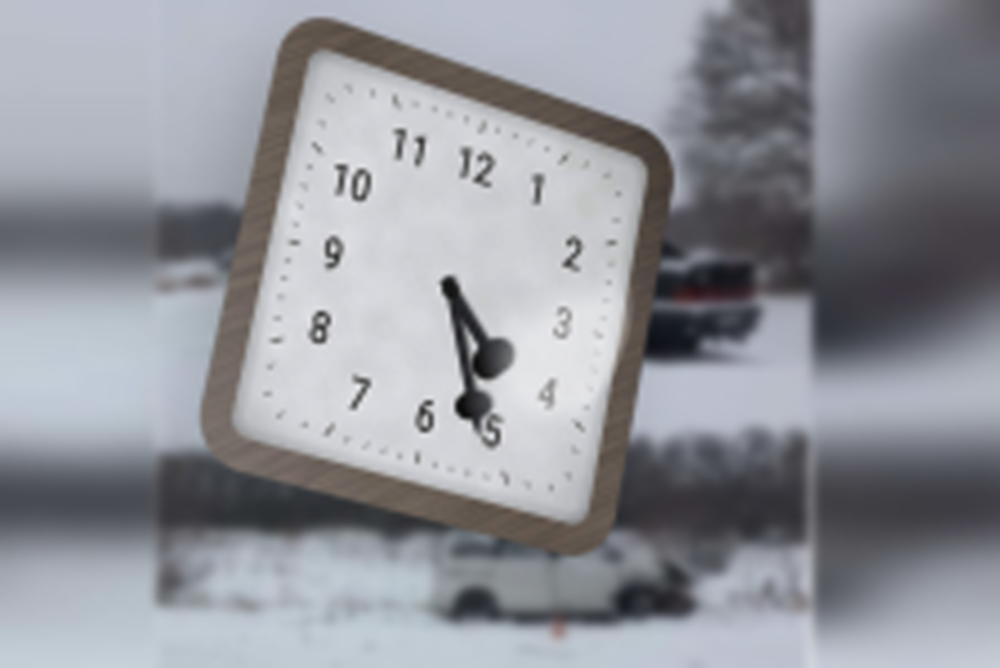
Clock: 4 h 26 min
